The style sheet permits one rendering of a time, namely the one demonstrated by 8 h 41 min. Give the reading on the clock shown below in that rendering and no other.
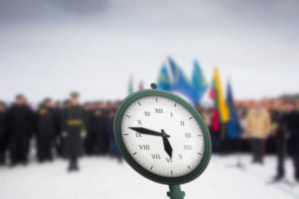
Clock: 5 h 47 min
